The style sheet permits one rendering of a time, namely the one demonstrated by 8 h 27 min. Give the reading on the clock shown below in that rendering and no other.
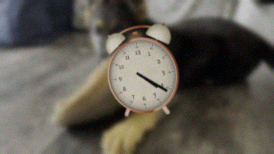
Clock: 4 h 21 min
